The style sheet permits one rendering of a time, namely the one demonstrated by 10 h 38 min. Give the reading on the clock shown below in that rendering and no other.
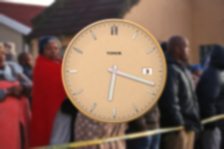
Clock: 6 h 18 min
